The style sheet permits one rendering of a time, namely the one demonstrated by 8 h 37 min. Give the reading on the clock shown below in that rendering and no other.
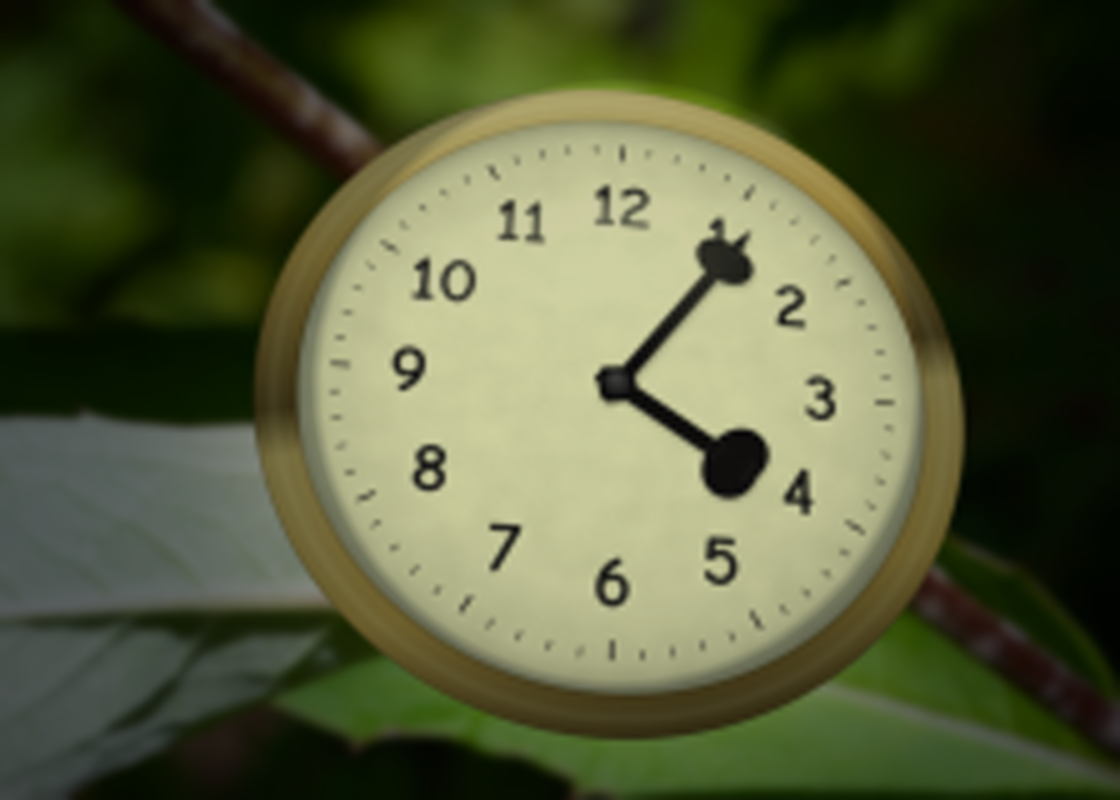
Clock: 4 h 06 min
